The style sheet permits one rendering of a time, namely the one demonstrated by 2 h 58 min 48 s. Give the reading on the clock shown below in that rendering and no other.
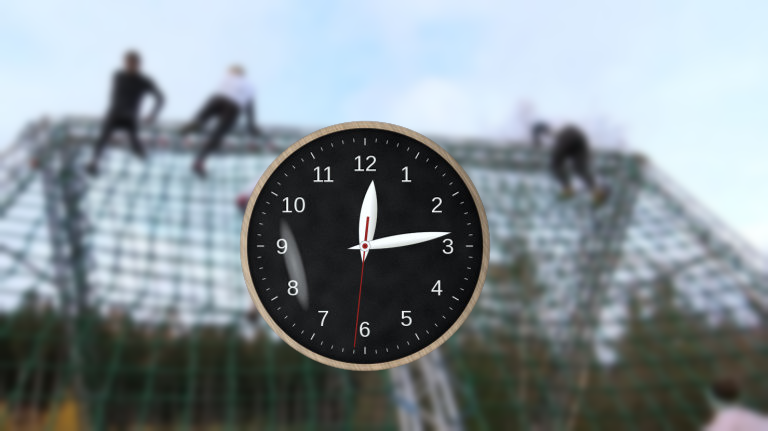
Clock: 12 h 13 min 31 s
